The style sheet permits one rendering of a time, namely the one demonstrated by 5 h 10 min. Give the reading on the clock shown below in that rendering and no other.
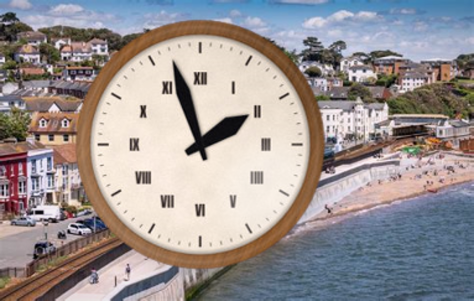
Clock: 1 h 57 min
